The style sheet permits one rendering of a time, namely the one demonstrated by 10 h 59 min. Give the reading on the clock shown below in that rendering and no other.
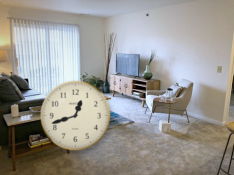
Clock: 12 h 42 min
